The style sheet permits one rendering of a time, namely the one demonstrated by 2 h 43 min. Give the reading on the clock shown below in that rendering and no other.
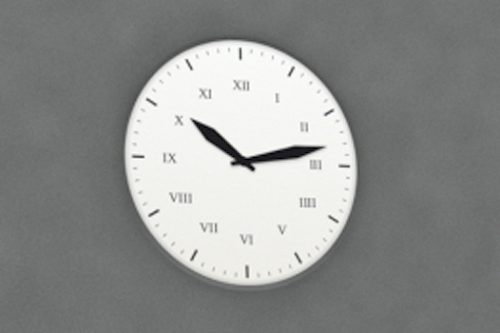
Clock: 10 h 13 min
